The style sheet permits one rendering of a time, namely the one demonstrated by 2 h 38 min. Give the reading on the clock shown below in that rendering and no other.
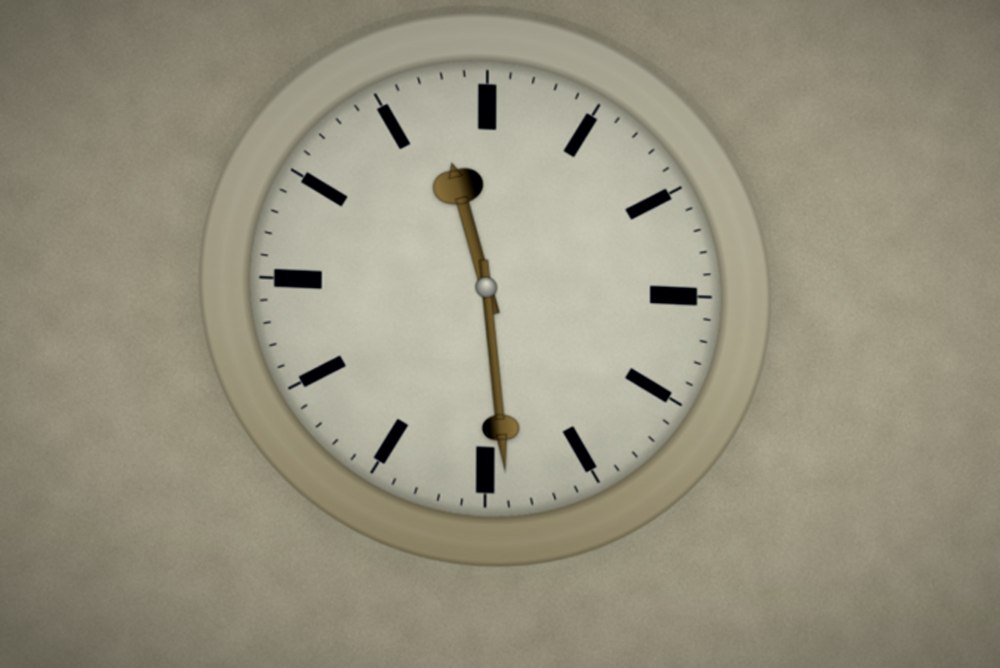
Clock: 11 h 29 min
